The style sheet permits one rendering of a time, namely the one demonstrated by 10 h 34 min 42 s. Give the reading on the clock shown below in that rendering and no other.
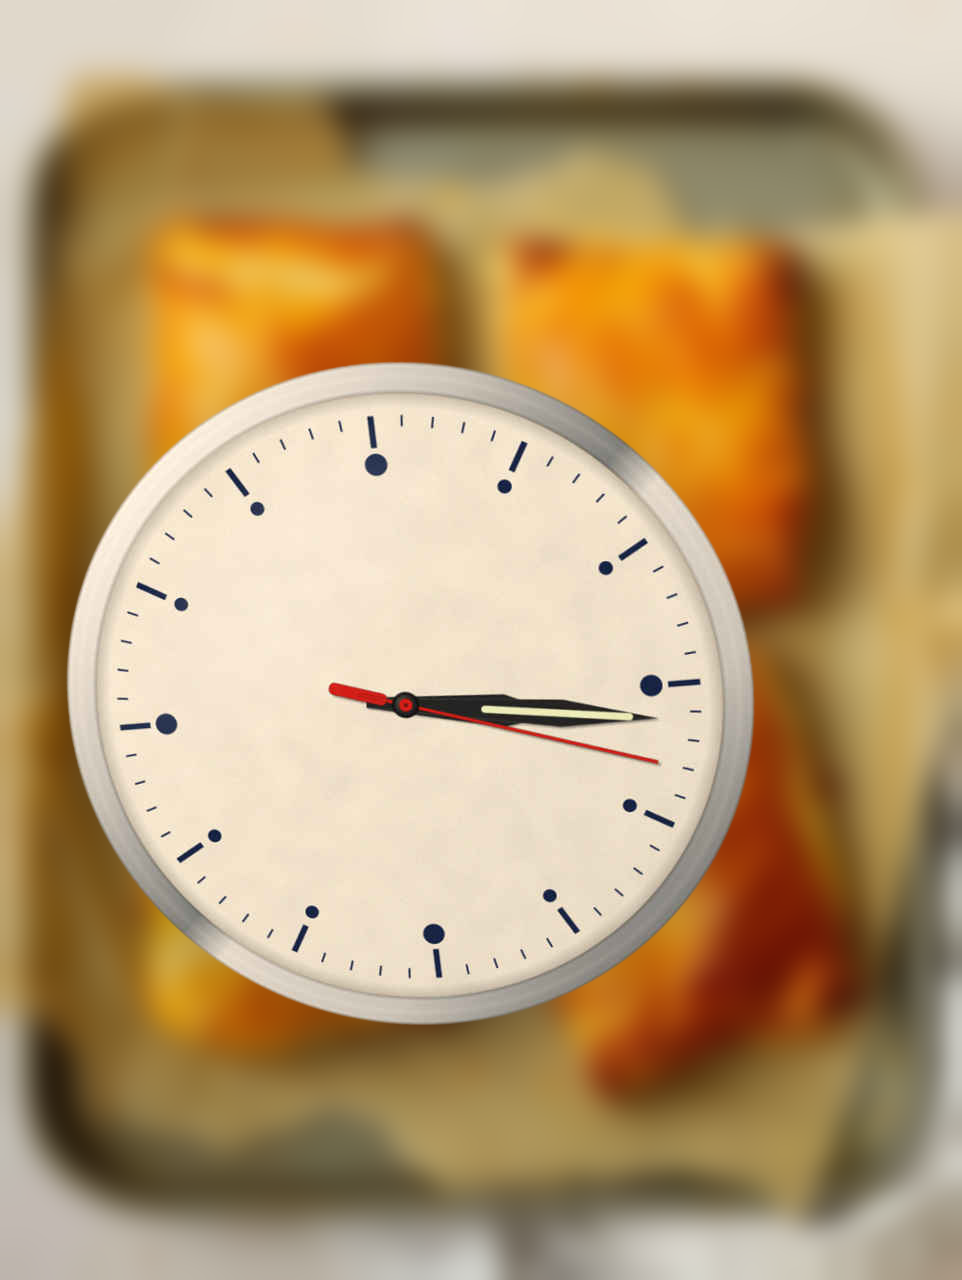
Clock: 3 h 16 min 18 s
